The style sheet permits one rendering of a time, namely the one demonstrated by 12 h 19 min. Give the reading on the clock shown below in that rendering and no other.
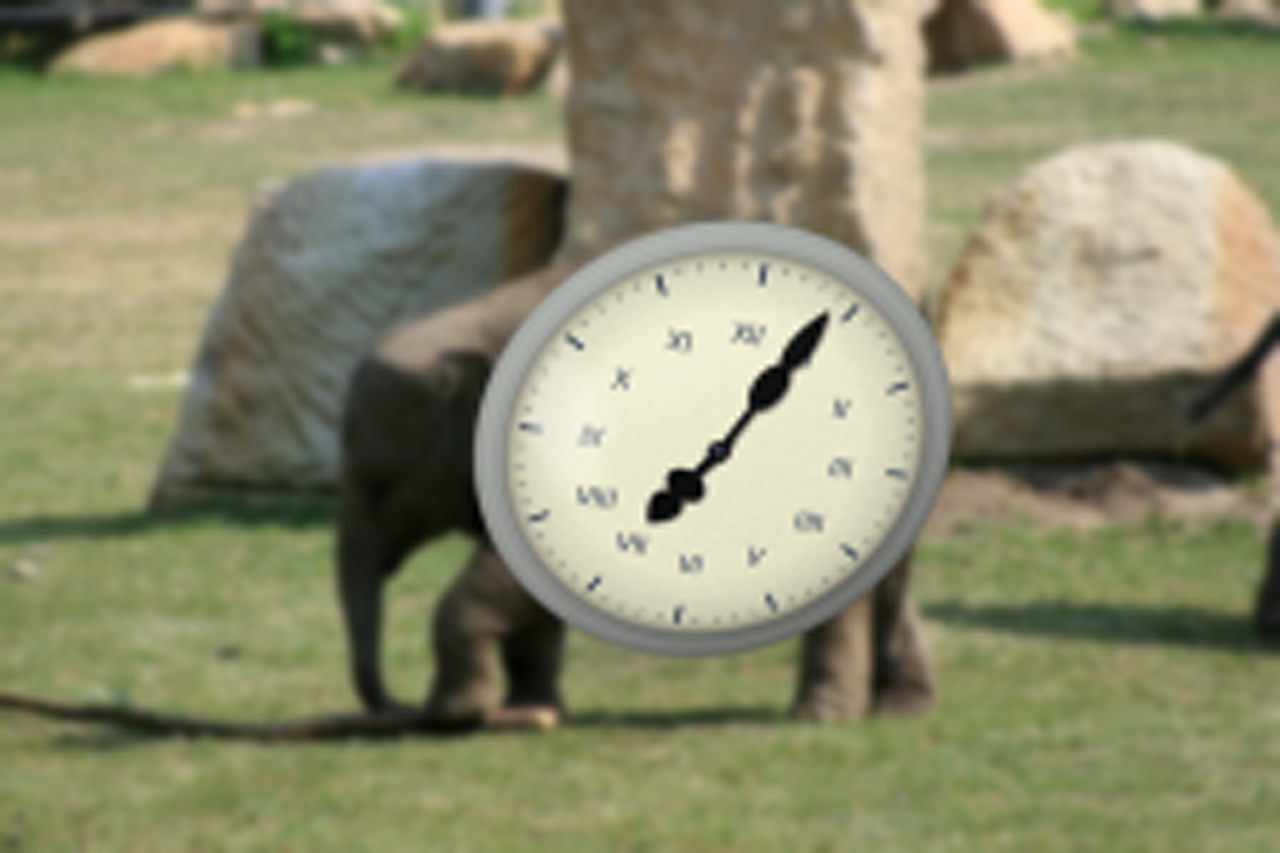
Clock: 7 h 04 min
